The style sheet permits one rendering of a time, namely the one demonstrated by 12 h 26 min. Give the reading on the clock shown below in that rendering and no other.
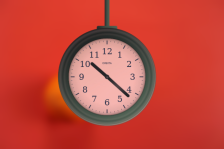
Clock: 10 h 22 min
